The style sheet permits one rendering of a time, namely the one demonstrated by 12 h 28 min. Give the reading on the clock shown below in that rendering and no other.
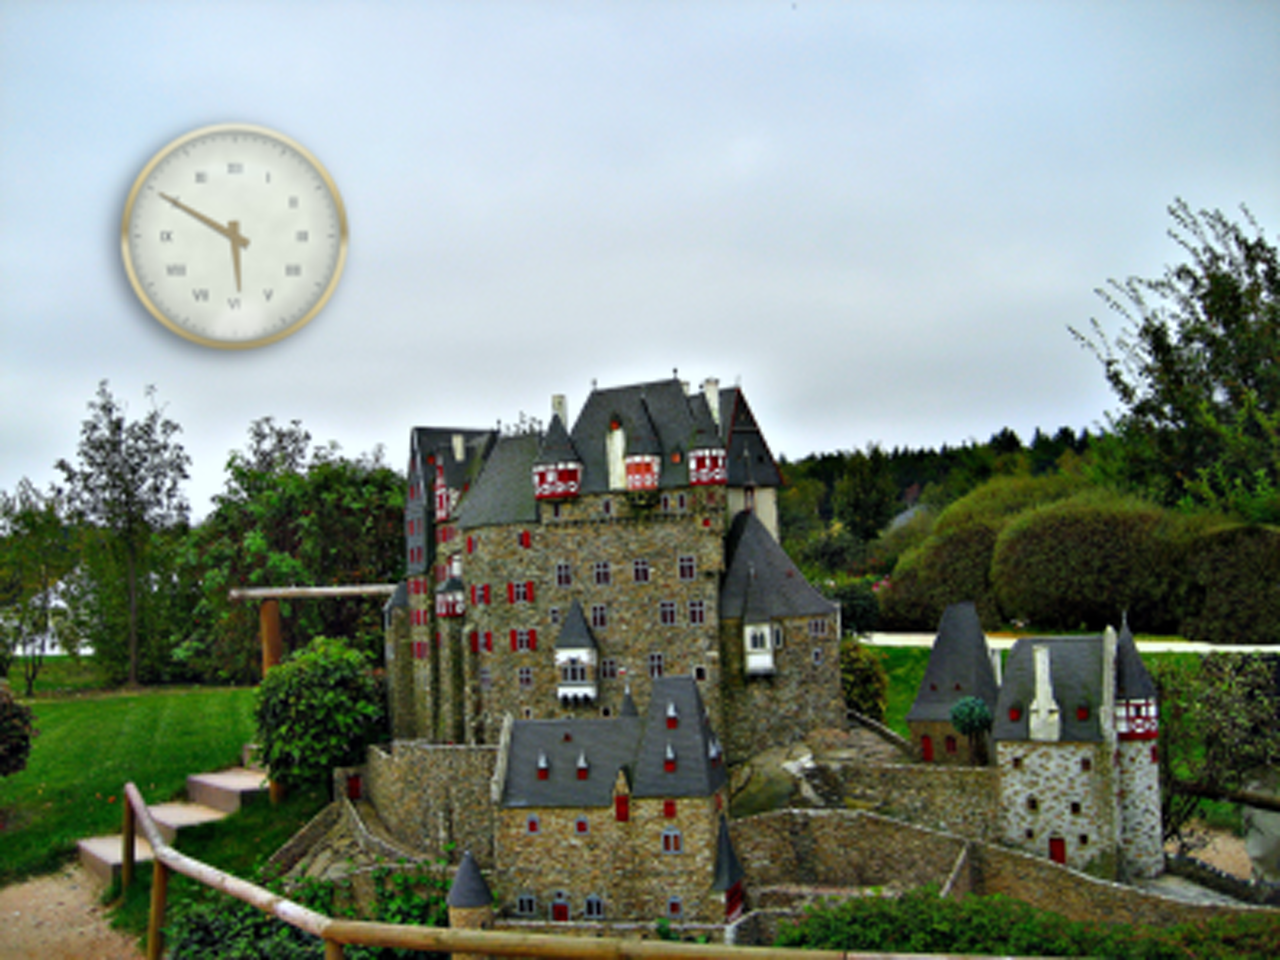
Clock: 5 h 50 min
